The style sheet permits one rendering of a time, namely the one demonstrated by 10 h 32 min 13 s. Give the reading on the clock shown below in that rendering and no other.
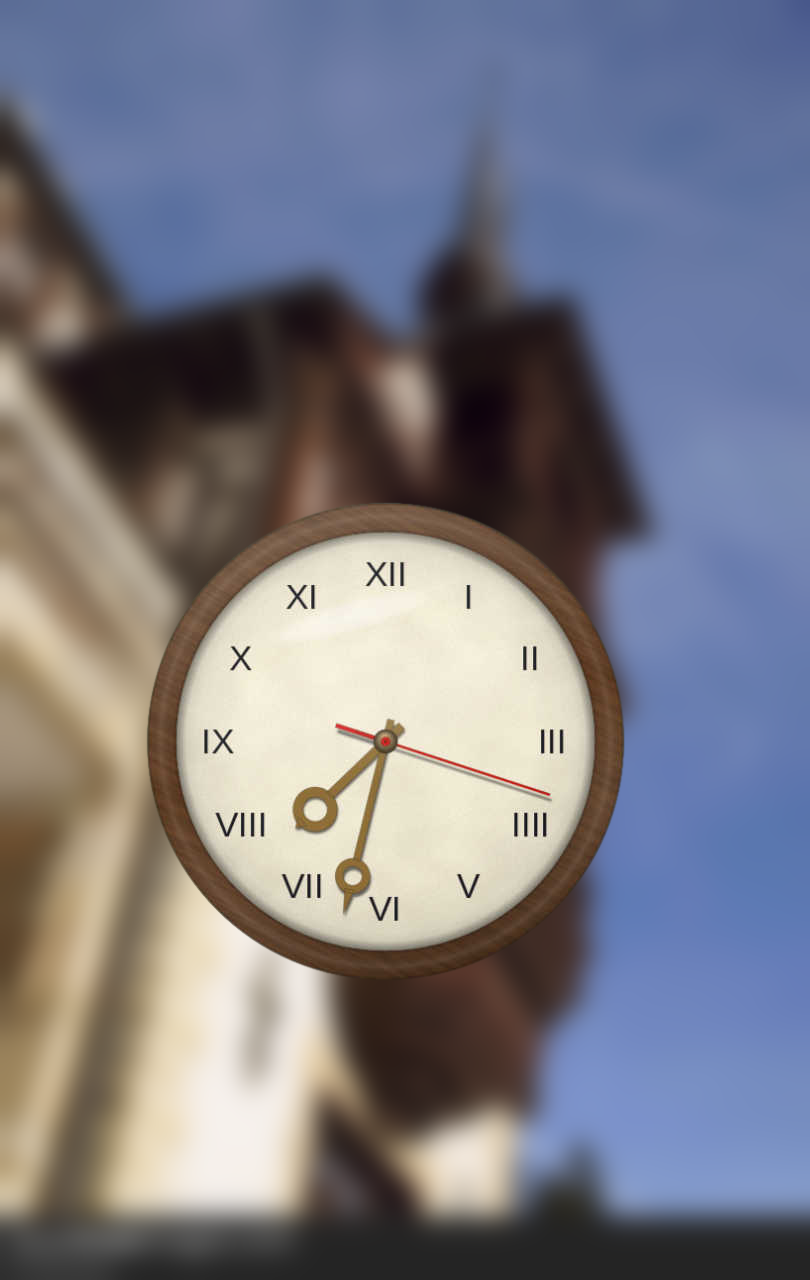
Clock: 7 h 32 min 18 s
